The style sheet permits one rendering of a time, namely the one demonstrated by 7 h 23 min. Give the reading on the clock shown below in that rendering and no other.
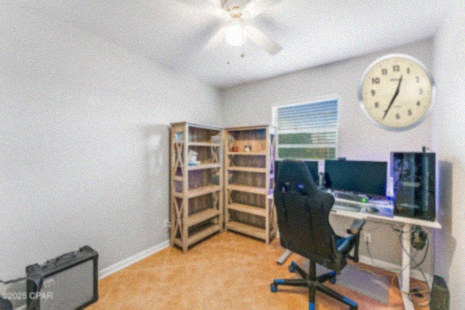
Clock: 12 h 35 min
